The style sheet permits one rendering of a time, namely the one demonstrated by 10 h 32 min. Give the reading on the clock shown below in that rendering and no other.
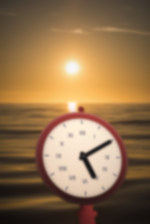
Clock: 5 h 10 min
